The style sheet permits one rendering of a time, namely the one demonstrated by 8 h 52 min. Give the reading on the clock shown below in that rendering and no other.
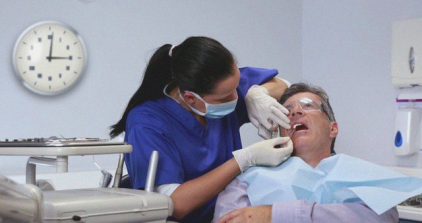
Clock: 3 h 01 min
